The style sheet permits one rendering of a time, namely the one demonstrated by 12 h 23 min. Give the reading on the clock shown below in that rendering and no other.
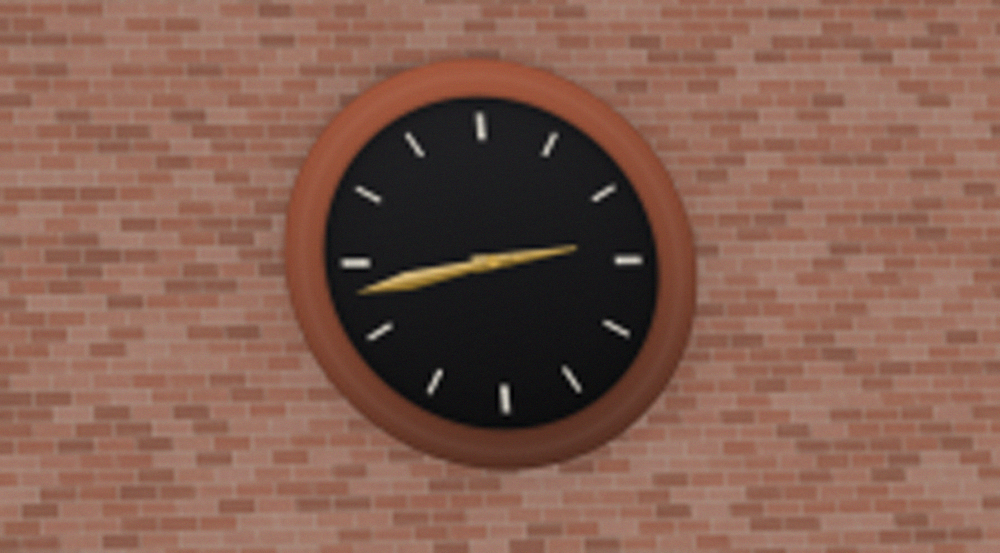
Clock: 2 h 43 min
